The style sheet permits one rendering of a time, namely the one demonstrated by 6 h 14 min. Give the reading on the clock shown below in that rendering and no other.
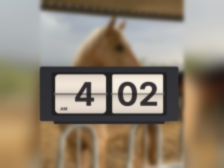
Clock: 4 h 02 min
